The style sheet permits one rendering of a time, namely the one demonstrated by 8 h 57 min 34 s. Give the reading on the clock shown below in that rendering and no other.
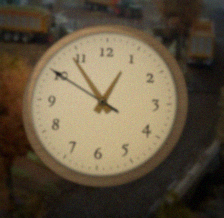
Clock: 12 h 53 min 50 s
